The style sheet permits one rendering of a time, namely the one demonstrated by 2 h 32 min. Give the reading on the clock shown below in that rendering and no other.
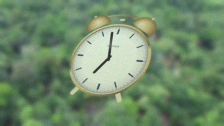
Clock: 6 h 58 min
